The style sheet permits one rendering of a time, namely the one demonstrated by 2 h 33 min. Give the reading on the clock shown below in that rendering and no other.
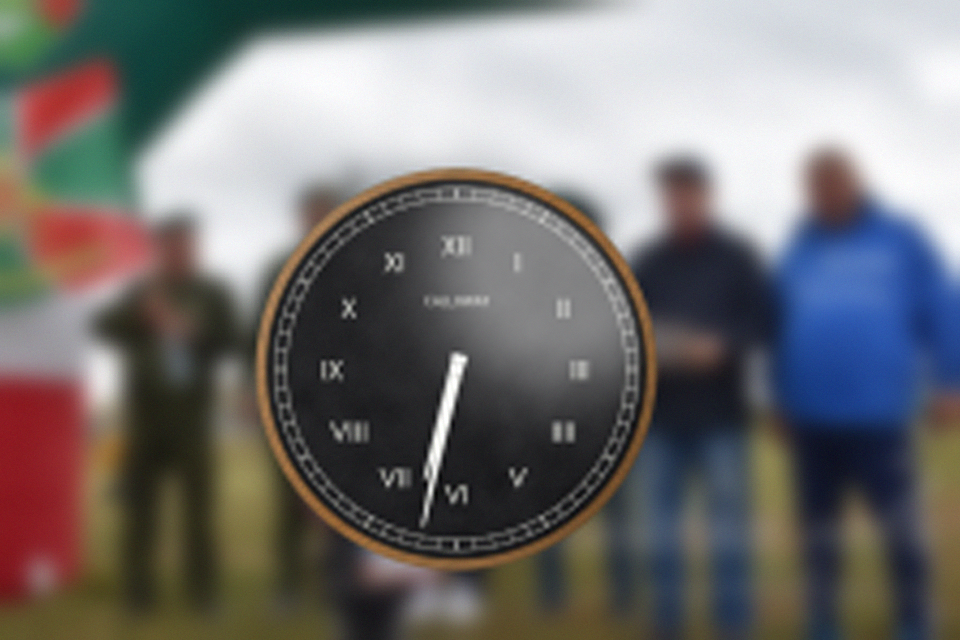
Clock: 6 h 32 min
